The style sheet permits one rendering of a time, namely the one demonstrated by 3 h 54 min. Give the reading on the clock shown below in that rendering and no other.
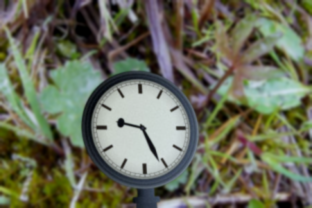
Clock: 9 h 26 min
